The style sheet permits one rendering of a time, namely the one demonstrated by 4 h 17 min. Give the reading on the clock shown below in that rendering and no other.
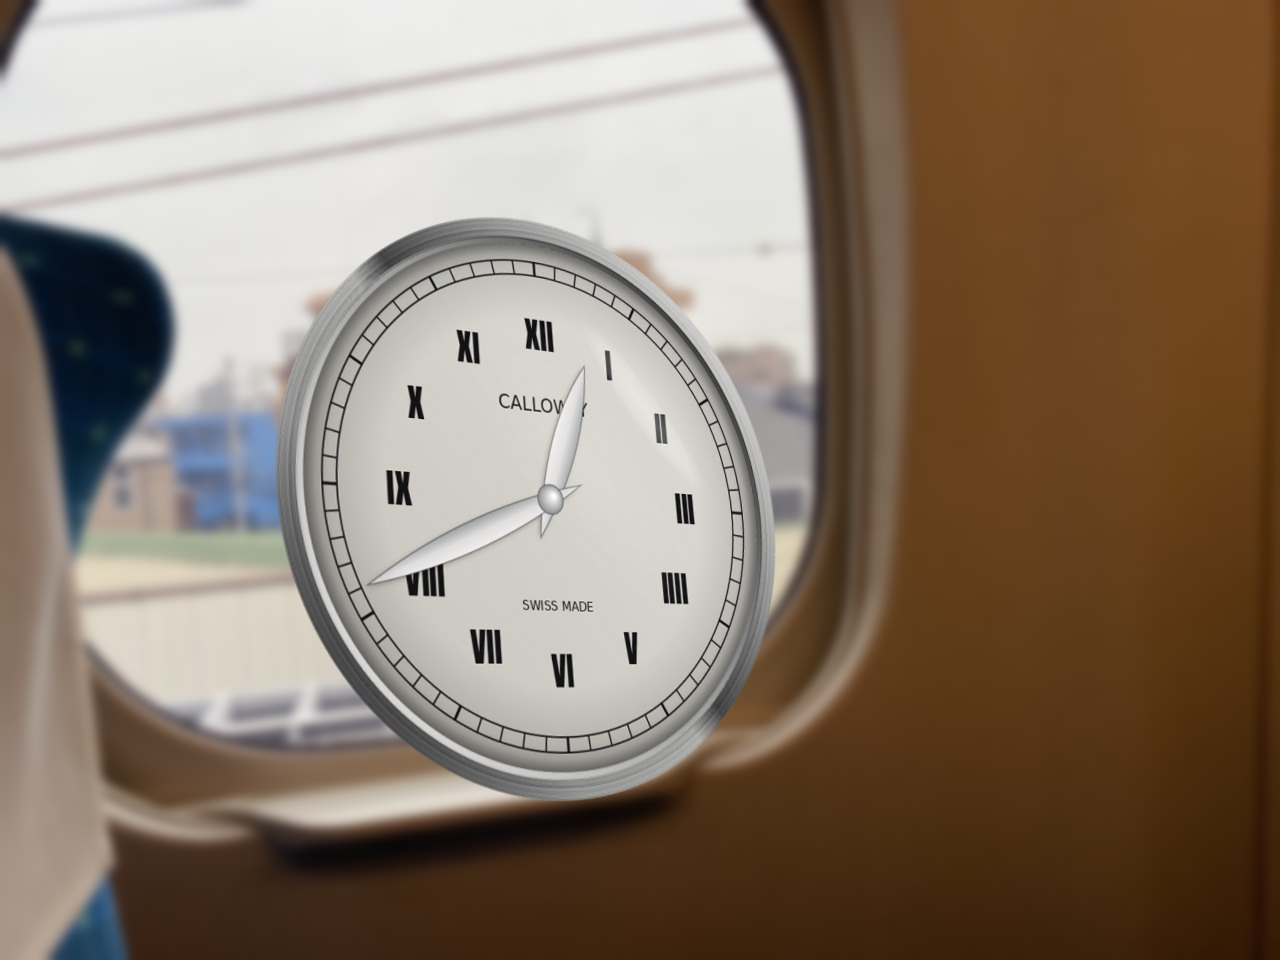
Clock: 12 h 41 min
